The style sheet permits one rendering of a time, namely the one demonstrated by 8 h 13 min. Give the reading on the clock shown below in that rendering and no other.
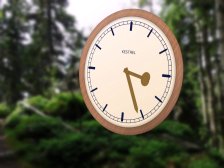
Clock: 3 h 26 min
